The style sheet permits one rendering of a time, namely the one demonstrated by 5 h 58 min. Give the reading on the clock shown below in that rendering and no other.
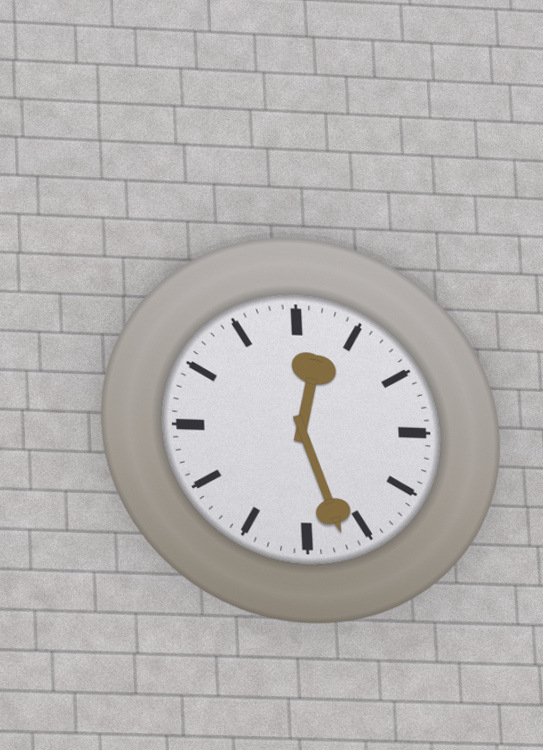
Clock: 12 h 27 min
